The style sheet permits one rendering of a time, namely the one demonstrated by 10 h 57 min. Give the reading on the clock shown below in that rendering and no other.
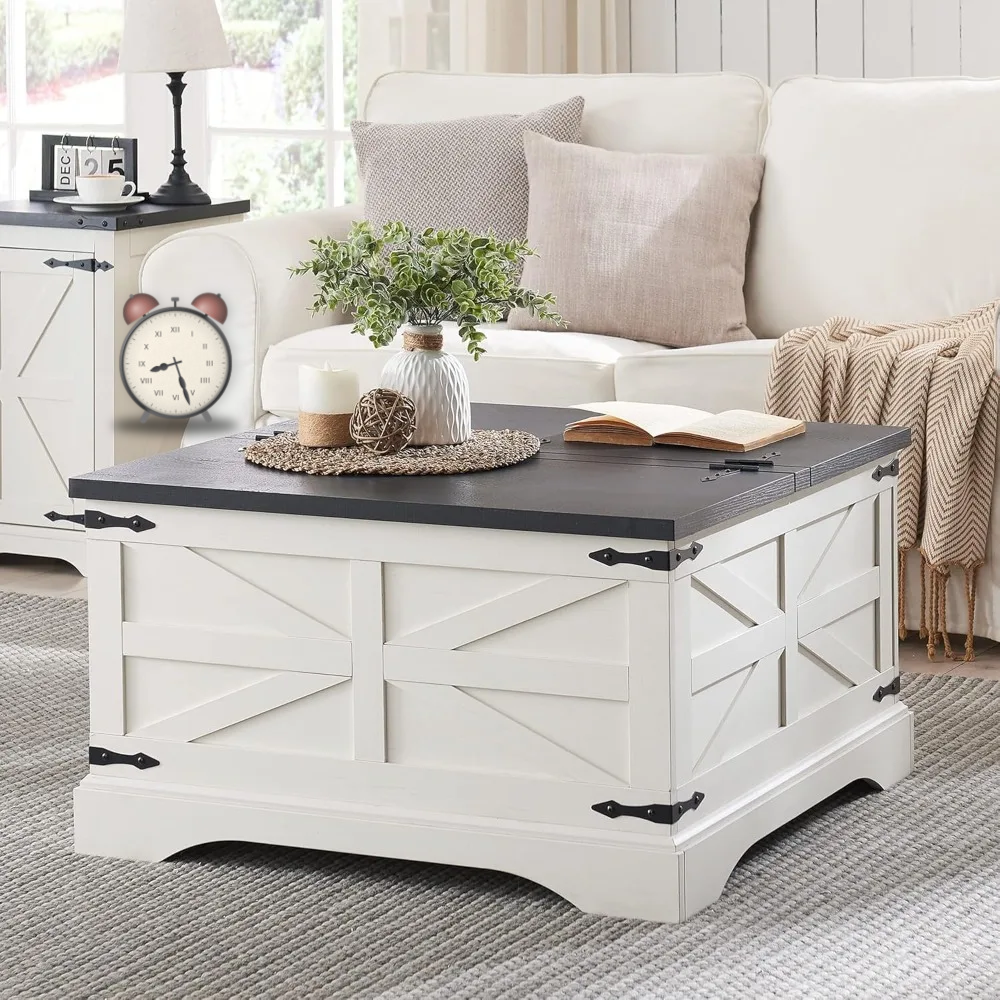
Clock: 8 h 27 min
